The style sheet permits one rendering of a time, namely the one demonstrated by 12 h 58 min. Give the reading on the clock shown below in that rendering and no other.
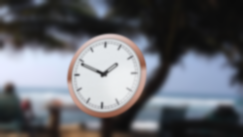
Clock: 1 h 49 min
